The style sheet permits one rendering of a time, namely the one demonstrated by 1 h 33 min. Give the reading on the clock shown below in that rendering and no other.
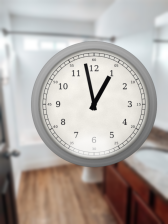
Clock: 12 h 58 min
